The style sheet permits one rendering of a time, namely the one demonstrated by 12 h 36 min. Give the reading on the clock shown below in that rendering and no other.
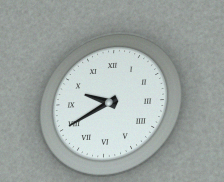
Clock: 9 h 40 min
